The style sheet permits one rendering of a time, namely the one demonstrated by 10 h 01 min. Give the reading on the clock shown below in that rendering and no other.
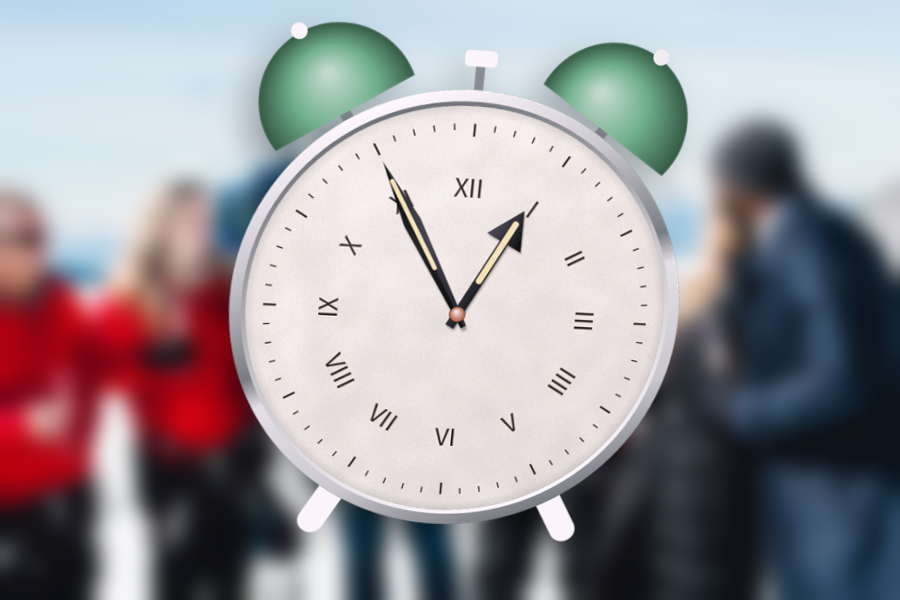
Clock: 12 h 55 min
